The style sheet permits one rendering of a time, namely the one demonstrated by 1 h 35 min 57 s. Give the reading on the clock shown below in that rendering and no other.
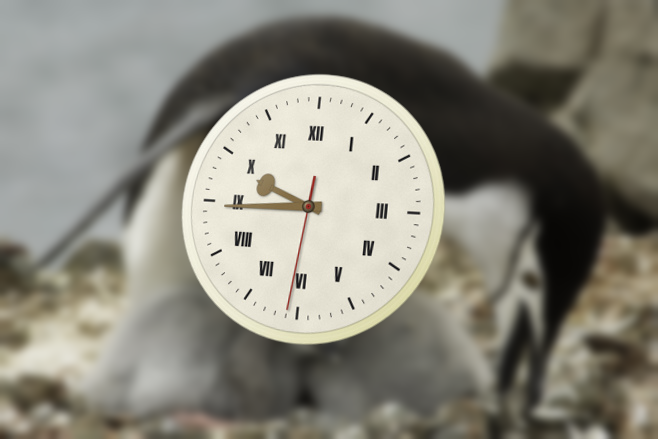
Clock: 9 h 44 min 31 s
